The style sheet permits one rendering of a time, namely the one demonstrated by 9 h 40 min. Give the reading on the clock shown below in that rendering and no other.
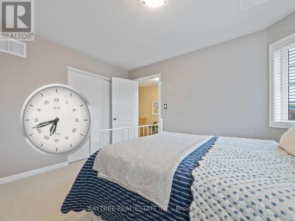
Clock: 6 h 42 min
